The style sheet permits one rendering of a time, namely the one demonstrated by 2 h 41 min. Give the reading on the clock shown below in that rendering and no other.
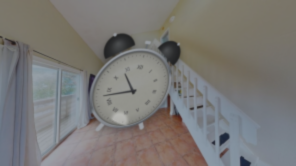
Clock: 10 h 43 min
